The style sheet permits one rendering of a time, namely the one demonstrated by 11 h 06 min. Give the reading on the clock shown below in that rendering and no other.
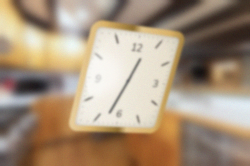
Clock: 12 h 33 min
